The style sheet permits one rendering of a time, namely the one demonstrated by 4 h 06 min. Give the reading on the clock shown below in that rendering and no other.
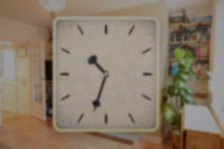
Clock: 10 h 33 min
